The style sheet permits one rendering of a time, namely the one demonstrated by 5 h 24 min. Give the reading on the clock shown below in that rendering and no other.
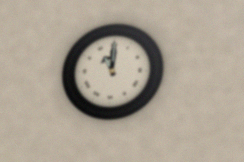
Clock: 11 h 00 min
